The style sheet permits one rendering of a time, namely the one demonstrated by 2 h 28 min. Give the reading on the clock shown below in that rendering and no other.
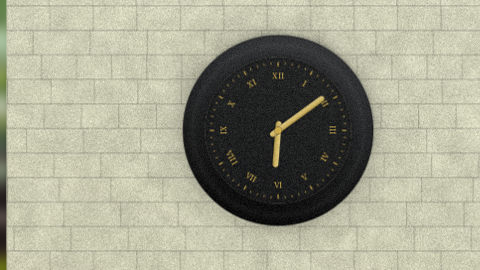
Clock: 6 h 09 min
